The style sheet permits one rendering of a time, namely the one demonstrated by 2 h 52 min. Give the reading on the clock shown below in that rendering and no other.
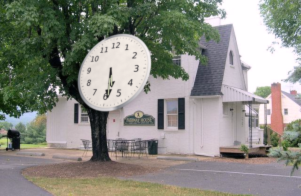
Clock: 5 h 29 min
